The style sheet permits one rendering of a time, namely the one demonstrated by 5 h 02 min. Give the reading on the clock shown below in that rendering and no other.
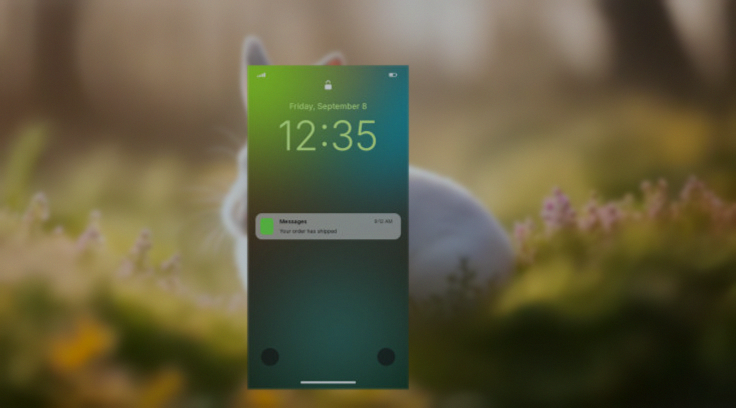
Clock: 12 h 35 min
